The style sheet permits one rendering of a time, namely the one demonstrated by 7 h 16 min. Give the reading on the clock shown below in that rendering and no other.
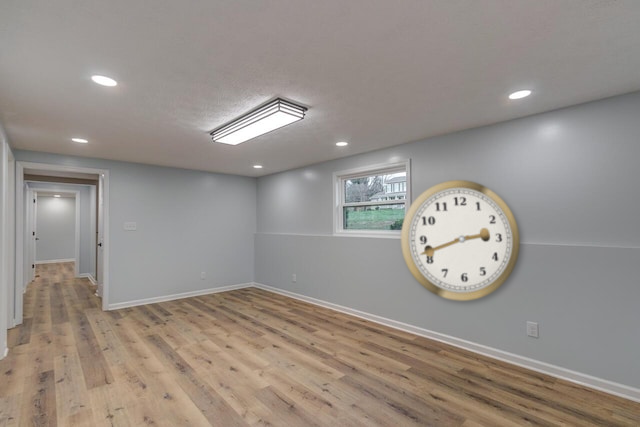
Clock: 2 h 42 min
